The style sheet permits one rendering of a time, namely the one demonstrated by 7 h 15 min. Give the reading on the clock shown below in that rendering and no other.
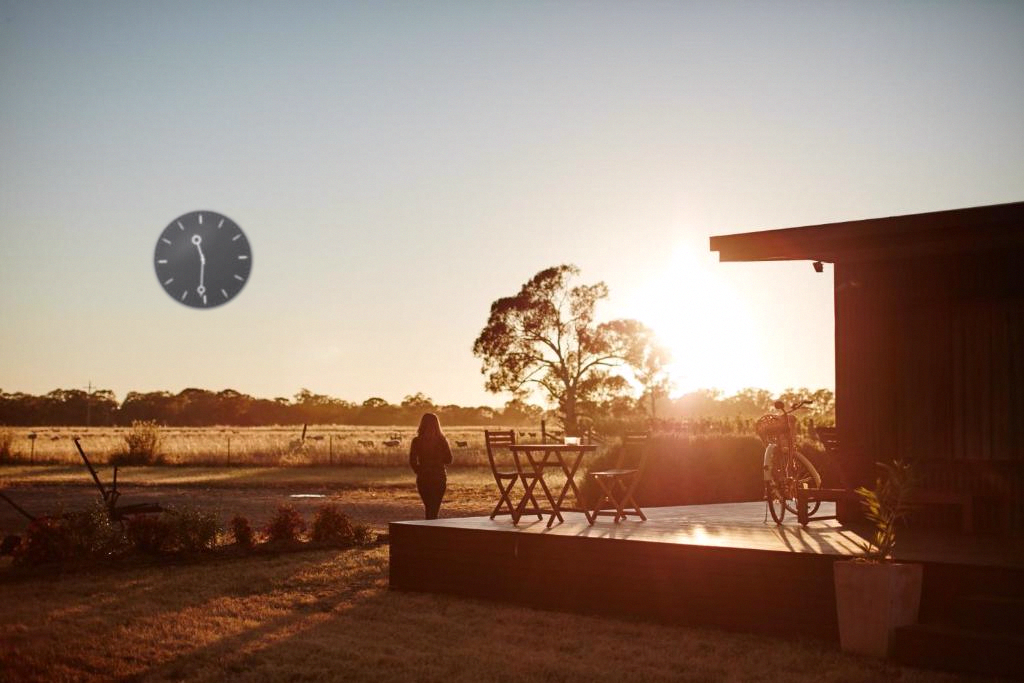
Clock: 11 h 31 min
